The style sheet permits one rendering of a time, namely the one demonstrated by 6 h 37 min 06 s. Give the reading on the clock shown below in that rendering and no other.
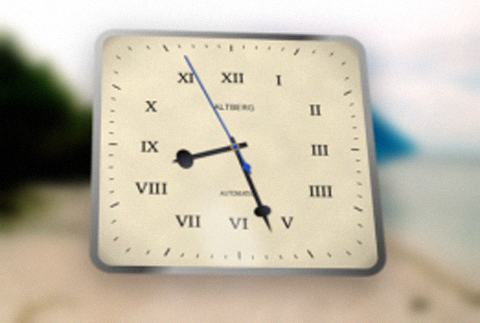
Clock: 8 h 26 min 56 s
